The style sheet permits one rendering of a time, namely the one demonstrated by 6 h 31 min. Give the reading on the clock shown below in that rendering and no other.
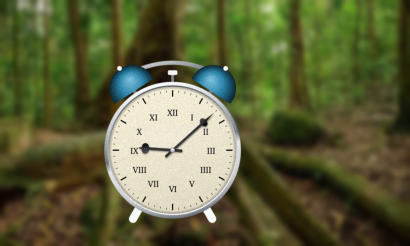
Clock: 9 h 08 min
